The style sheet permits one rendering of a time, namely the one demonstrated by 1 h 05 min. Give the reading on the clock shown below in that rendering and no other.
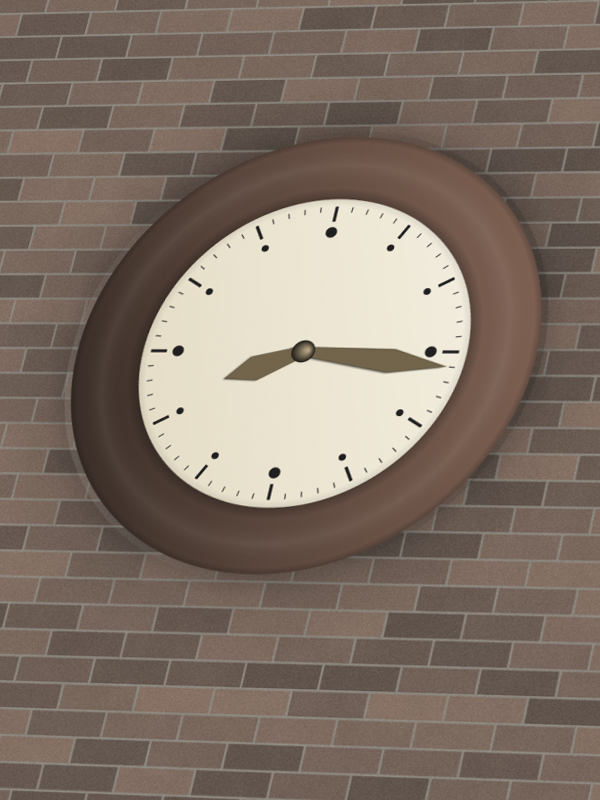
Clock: 8 h 16 min
